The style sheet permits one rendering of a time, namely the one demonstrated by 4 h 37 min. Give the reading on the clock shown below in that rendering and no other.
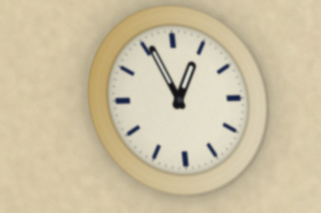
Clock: 12 h 56 min
